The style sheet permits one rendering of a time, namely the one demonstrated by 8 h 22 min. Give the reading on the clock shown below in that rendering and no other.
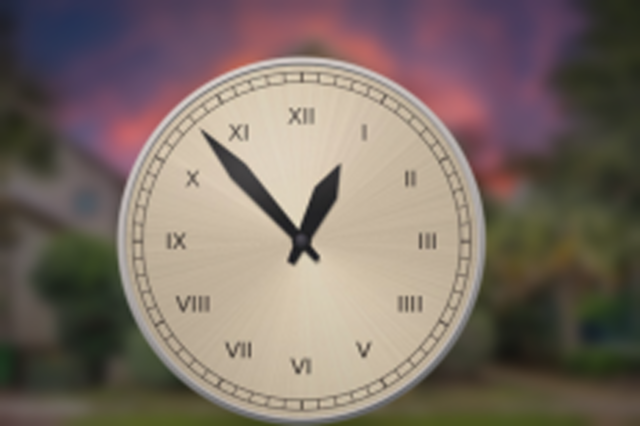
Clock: 12 h 53 min
